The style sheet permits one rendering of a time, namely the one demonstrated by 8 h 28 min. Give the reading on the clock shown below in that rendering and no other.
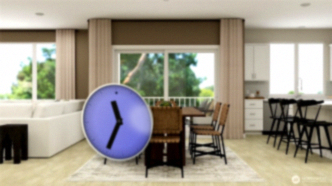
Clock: 11 h 35 min
